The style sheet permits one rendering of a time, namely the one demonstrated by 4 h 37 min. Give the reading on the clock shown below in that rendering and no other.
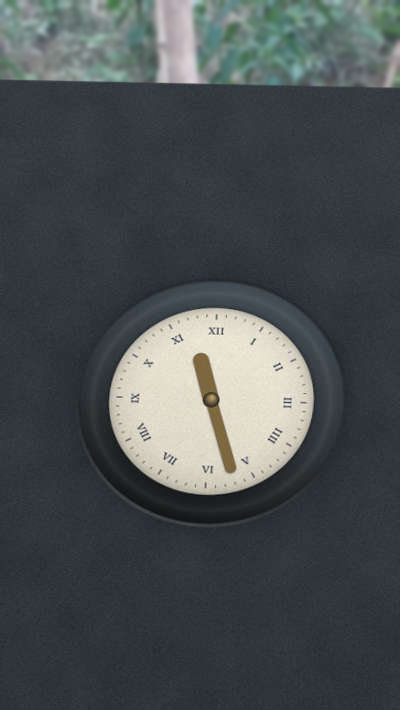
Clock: 11 h 27 min
